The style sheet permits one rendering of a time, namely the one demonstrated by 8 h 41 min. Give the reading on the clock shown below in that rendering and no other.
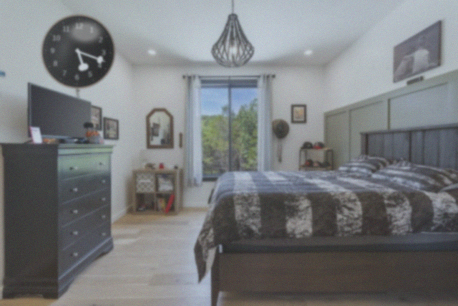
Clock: 5 h 18 min
